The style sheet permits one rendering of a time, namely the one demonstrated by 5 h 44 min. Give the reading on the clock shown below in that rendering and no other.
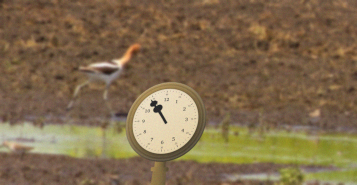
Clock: 10 h 54 min
